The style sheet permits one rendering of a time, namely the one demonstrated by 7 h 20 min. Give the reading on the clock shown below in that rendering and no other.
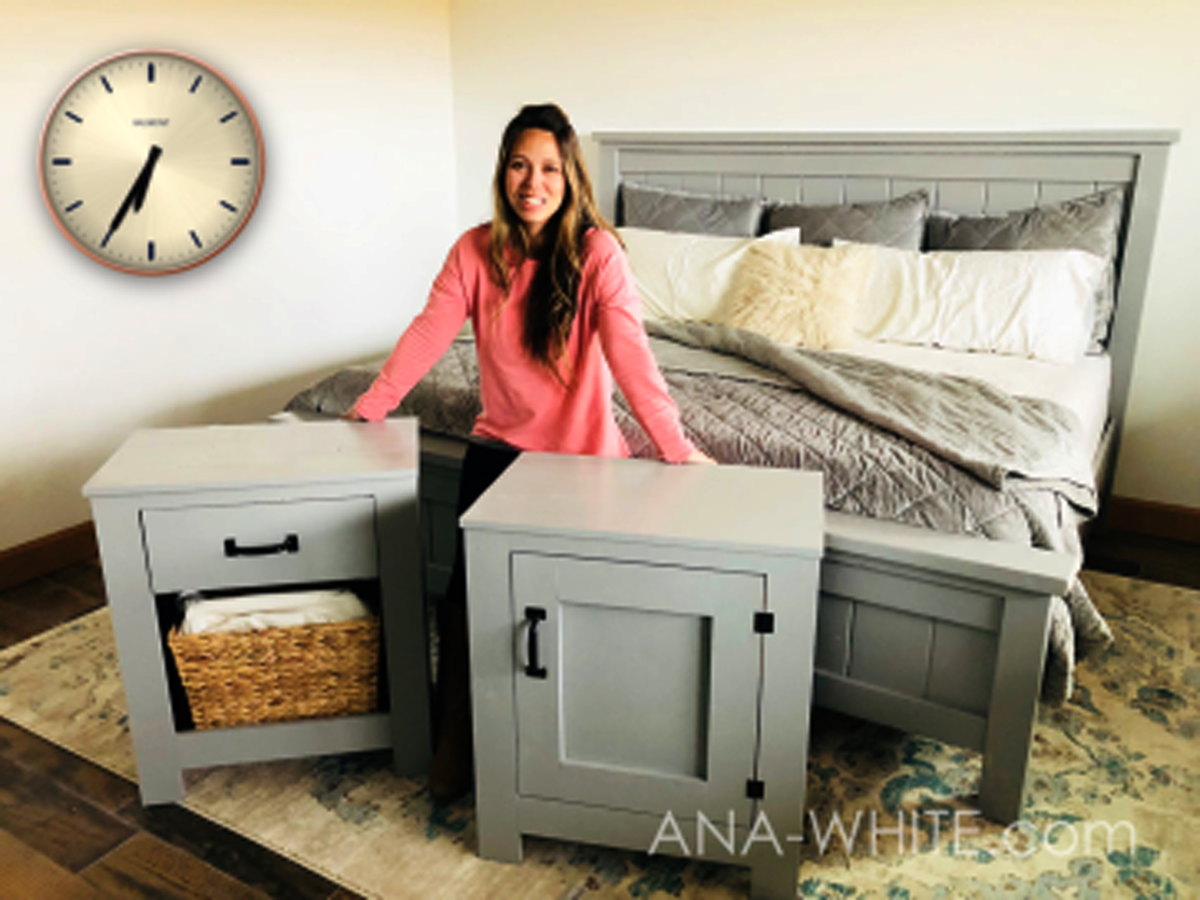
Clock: 6 h 35 min
